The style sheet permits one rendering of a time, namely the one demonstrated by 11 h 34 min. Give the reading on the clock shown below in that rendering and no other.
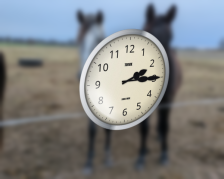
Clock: 2 h 15 min
